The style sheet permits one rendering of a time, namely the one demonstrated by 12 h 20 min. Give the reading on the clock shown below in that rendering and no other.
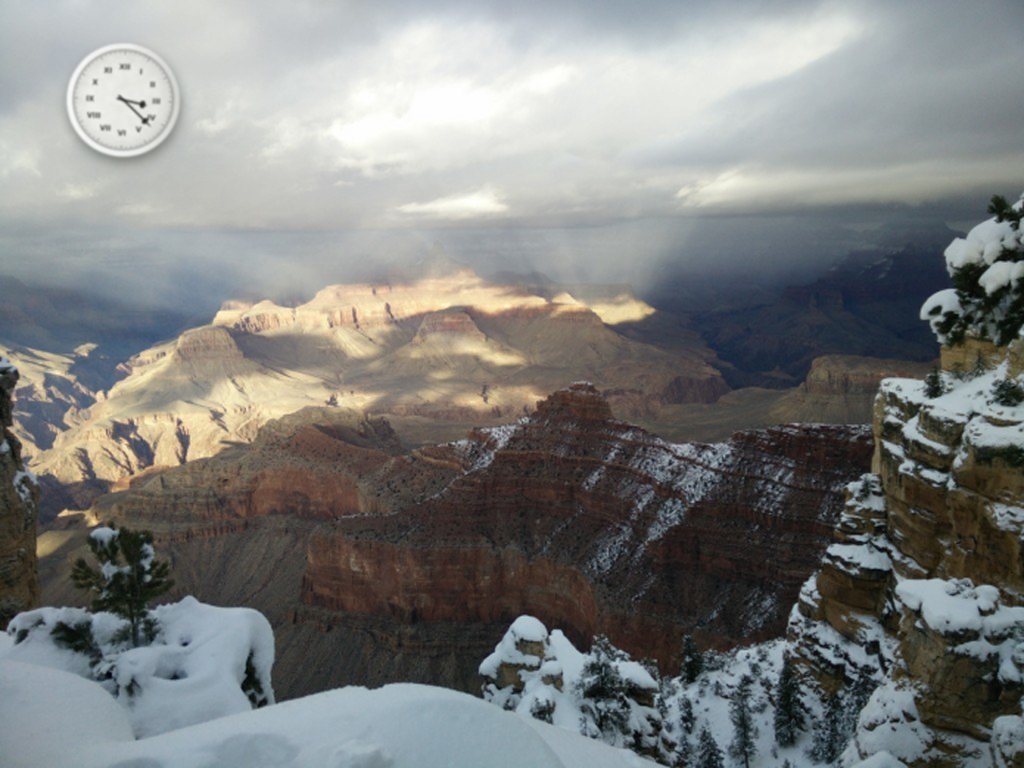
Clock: 3 h 22 min
